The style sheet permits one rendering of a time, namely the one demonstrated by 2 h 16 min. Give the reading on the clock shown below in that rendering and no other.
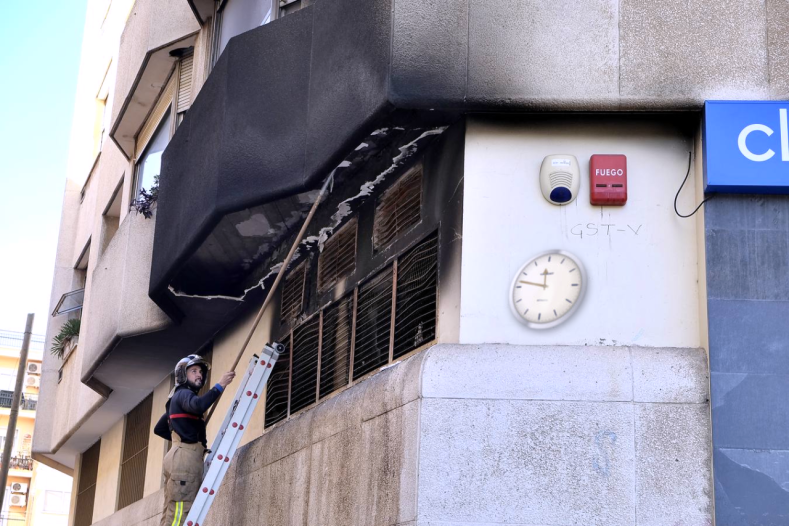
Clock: 11 h 47 min
